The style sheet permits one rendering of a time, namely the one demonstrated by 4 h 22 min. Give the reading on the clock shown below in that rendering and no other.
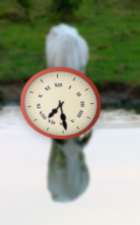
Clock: 7 h 29 min
